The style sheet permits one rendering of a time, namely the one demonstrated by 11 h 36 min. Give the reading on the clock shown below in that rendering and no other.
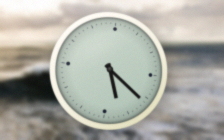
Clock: 5 h 21 min
